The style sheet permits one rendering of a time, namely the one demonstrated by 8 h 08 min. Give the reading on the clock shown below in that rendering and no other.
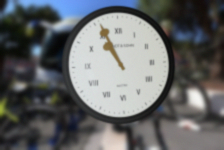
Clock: 10 h 56 min
